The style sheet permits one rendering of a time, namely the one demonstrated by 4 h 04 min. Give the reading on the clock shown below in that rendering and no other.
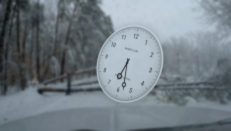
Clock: 6 h 28 min
